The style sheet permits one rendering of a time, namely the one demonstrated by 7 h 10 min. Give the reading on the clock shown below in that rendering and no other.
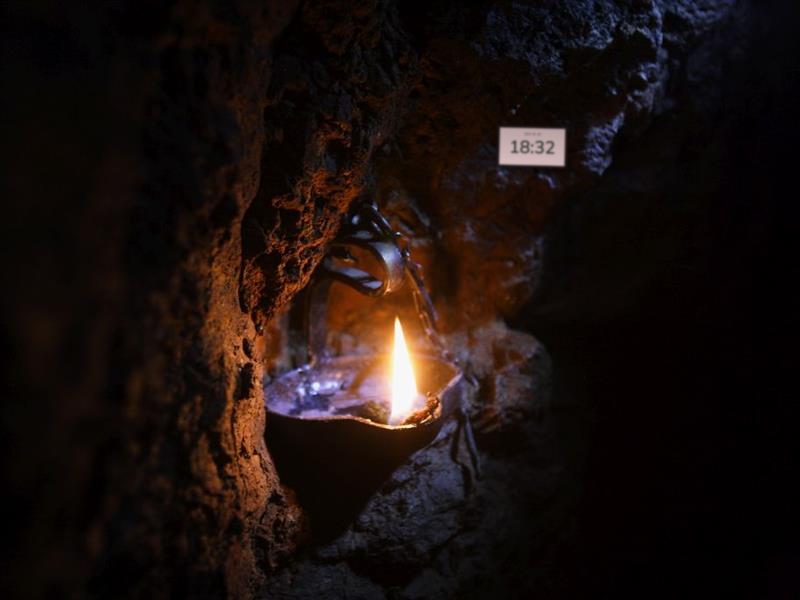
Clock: 18 h 32 min
